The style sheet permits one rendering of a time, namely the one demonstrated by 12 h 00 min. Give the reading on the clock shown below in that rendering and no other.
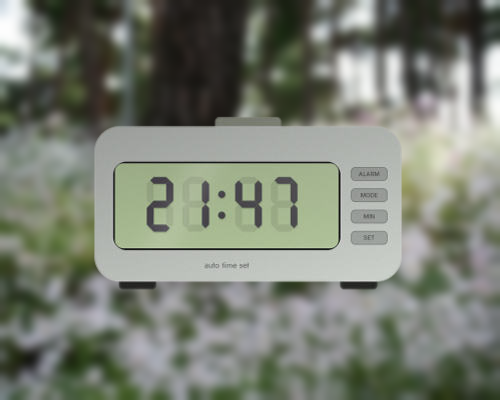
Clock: 21 h 47 min
